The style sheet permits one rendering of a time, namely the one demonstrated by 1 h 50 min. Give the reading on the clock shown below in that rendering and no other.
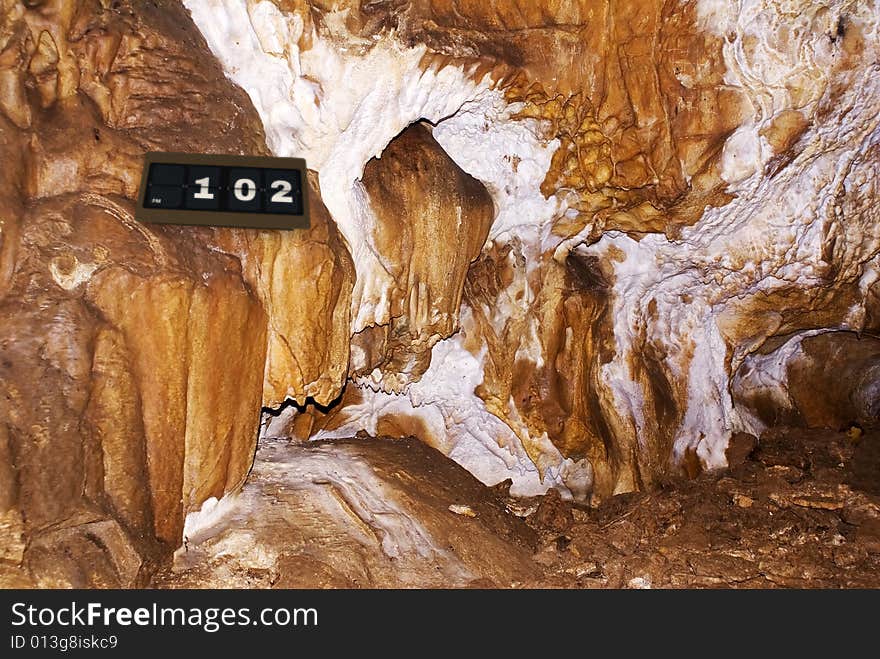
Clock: 1 h 02 min
